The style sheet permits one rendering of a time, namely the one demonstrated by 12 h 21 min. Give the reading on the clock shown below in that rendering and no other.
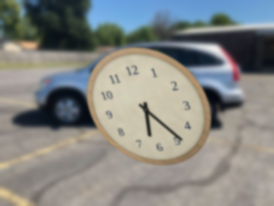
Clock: 6 h 24 min
